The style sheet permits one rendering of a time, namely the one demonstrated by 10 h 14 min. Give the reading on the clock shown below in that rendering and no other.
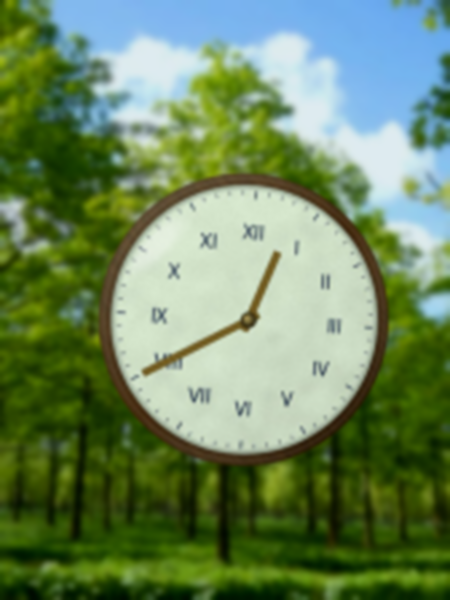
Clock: 12 h 40 min
